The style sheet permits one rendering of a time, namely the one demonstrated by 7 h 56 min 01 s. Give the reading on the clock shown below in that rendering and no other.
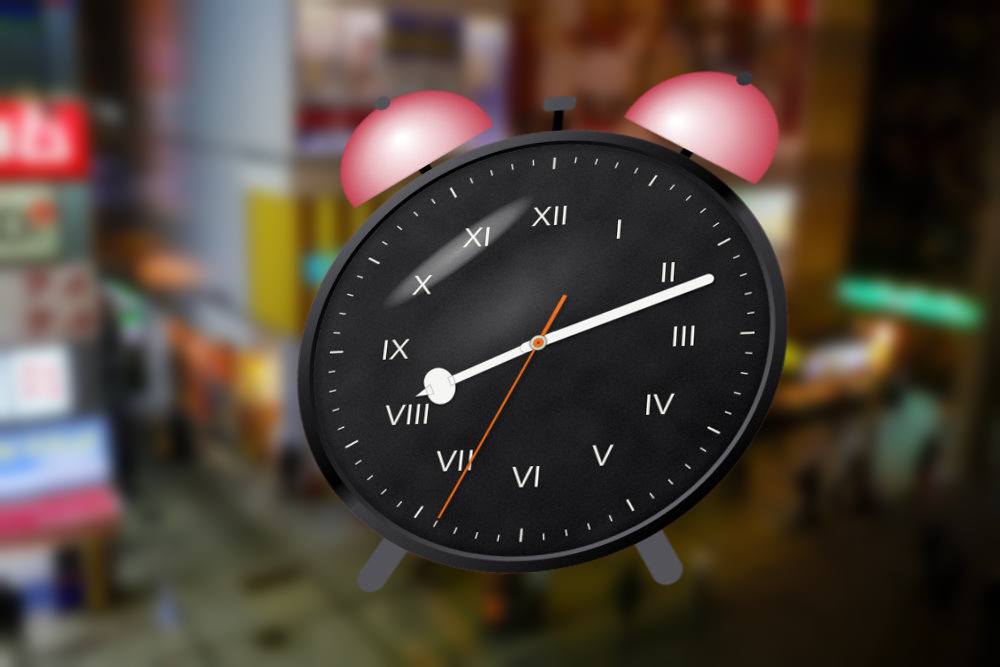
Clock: 8 h 11 min 34 s
